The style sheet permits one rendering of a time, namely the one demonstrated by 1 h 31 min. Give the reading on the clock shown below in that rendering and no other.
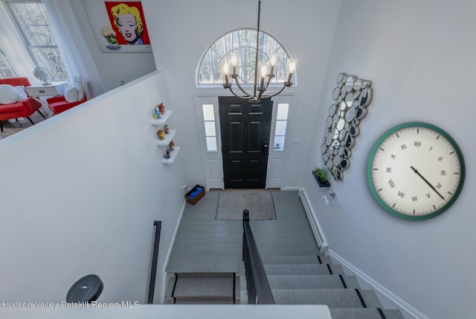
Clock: 4 h 22 min
